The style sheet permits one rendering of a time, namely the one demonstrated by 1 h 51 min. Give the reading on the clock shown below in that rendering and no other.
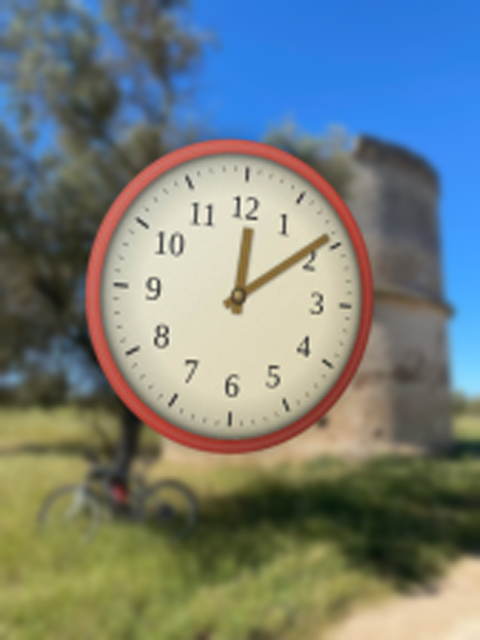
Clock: 12 h 09 min
